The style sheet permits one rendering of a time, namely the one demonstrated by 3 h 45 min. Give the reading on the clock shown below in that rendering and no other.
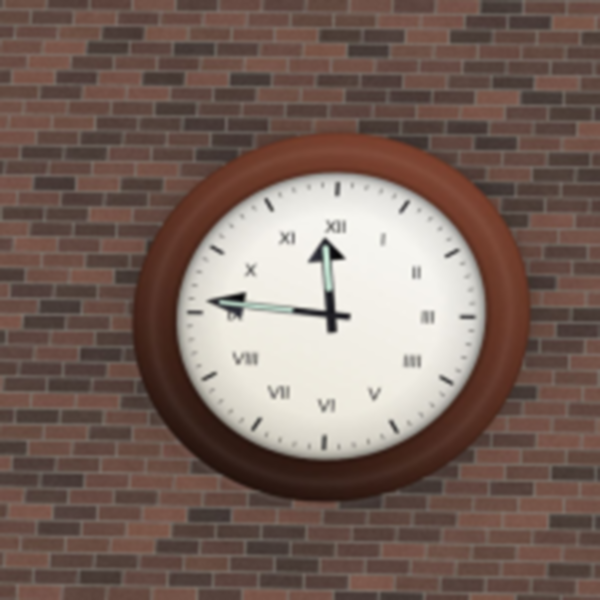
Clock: 11 h 46 min
